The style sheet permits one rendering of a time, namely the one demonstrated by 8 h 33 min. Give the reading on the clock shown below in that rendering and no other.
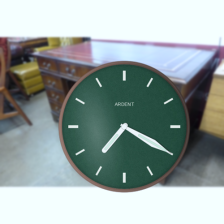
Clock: 7 h 20 min
